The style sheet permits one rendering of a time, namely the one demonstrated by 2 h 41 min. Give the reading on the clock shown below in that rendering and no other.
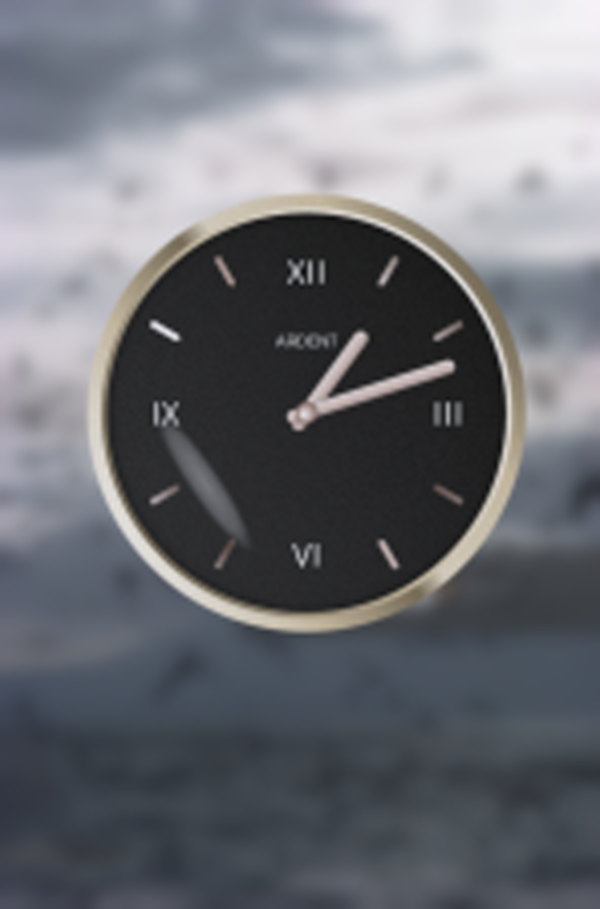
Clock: 1 h 12 min
